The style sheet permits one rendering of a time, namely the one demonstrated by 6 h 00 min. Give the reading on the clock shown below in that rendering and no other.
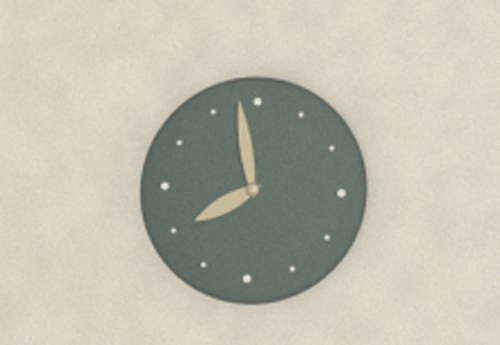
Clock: 7 h 58 min
